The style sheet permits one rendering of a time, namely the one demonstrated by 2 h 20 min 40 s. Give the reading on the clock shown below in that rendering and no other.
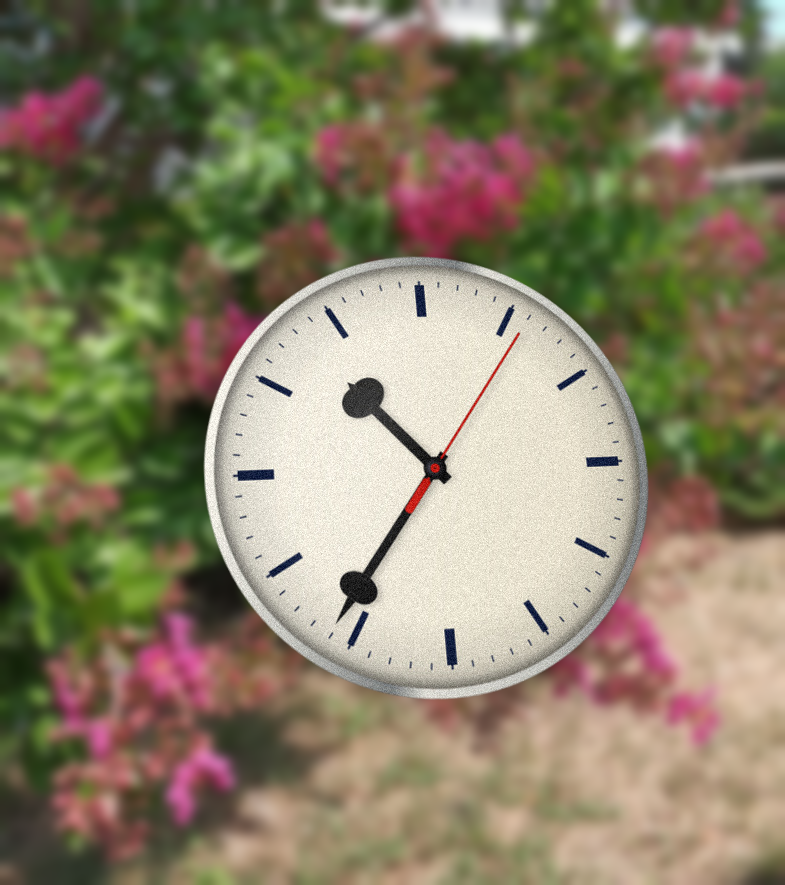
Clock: 10 h 36 min 06 s
